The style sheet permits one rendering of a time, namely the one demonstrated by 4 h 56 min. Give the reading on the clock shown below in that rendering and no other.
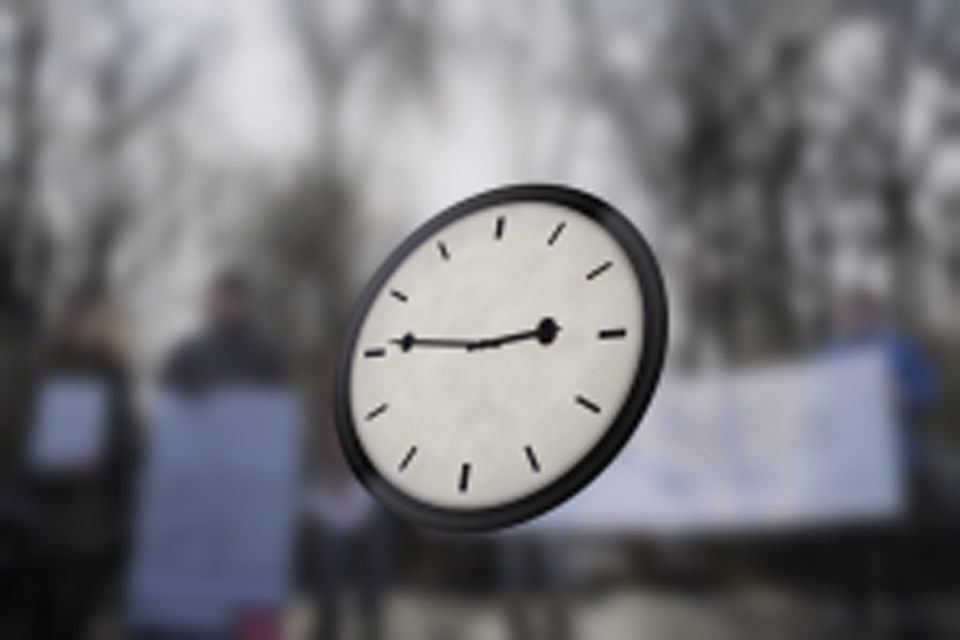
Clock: 2 h 46 min
